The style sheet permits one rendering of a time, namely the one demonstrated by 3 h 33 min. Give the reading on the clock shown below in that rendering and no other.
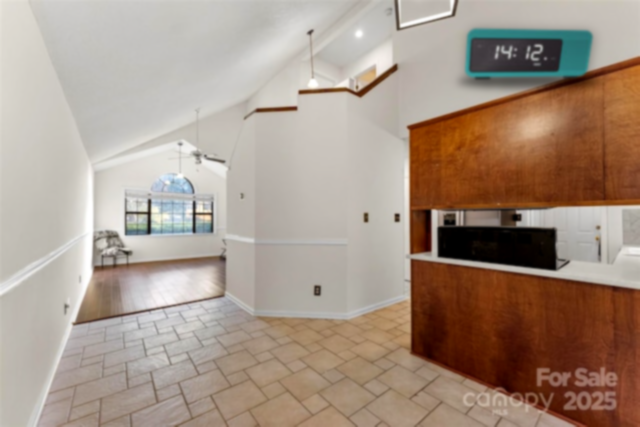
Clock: 14 h 12 min
